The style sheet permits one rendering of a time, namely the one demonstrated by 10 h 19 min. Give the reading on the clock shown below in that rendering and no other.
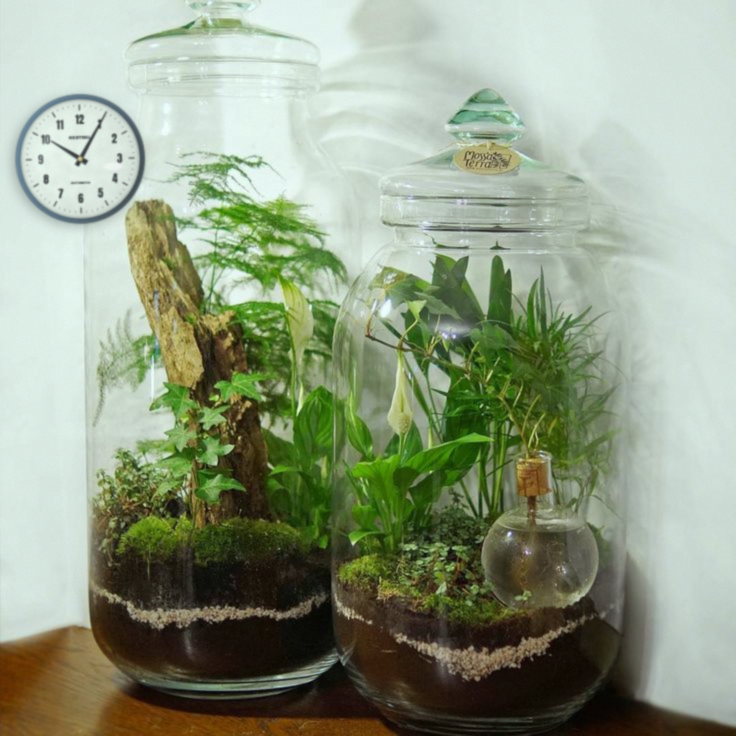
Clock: 10 h 05 min
